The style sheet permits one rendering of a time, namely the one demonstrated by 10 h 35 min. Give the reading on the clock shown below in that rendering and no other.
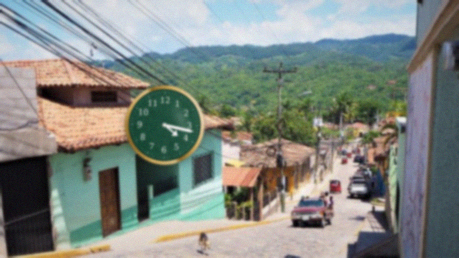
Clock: 4 h 17 min
